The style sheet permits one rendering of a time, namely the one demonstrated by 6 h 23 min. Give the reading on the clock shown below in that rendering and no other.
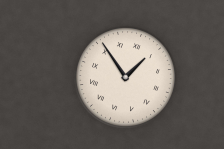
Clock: 12 h 51 min
